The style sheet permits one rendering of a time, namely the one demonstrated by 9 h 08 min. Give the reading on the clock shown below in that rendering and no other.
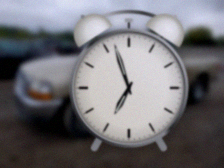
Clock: 6 h 57 min
